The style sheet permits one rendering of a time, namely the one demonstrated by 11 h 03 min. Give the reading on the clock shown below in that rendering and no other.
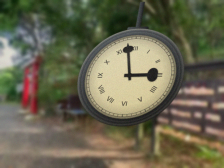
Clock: 2 h 58 min
